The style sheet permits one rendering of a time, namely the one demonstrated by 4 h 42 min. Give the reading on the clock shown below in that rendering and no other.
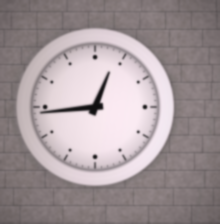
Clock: 12 h 44 min
